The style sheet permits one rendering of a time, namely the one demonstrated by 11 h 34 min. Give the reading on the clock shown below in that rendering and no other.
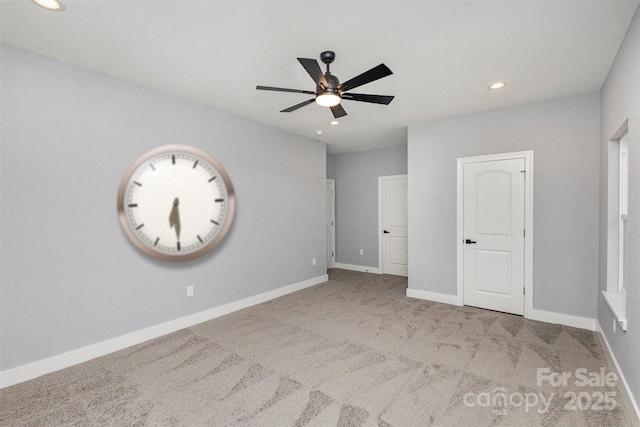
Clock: 6 h 30 min
